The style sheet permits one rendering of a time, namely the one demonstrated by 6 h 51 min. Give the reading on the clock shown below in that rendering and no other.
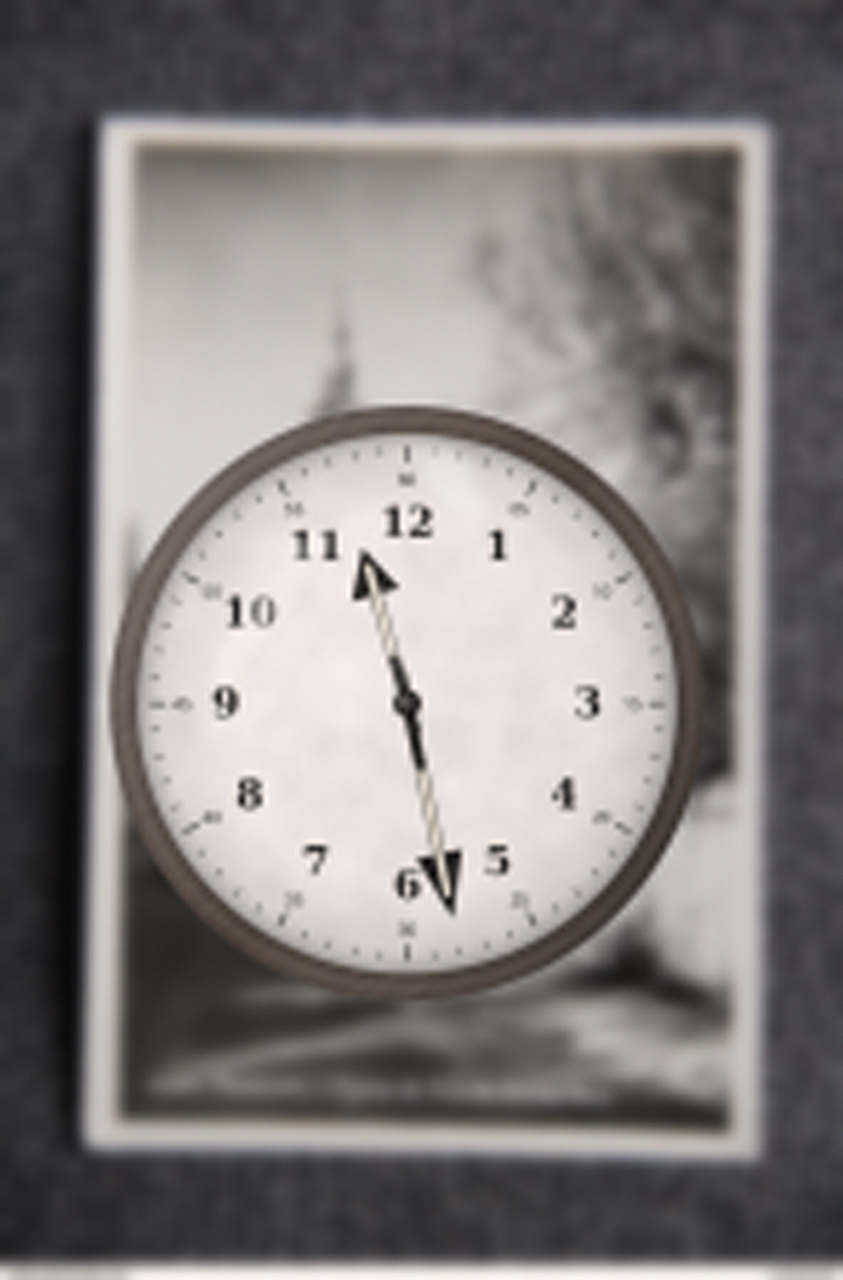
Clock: 11 h 28 min
